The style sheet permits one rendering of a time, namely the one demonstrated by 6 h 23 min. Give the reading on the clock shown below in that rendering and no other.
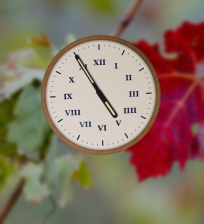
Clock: 4 h 55 min
